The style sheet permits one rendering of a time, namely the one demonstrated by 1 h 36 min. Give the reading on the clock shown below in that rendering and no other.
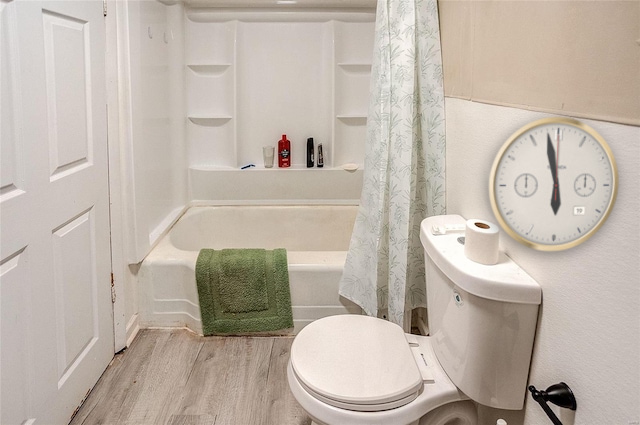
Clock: 5 h 58 min
